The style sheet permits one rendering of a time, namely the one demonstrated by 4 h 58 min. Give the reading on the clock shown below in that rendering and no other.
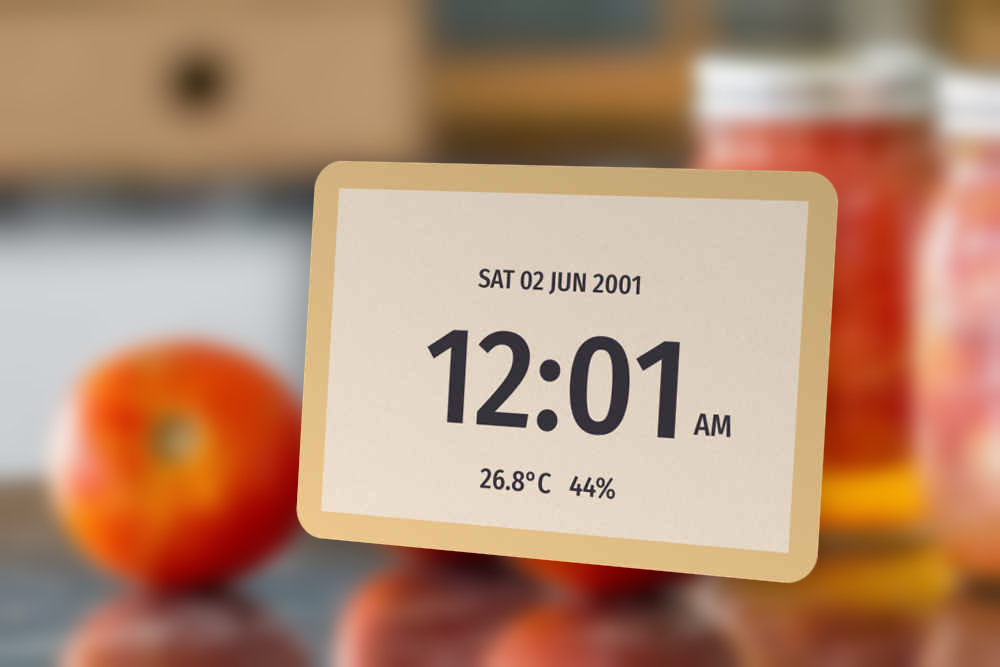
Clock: 12 h 01 min
